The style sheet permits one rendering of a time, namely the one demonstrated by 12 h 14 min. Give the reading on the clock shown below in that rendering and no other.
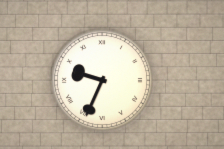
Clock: 9 h 34 min
